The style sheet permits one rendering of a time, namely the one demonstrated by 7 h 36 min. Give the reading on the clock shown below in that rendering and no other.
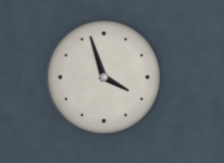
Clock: 3 h 57 min
